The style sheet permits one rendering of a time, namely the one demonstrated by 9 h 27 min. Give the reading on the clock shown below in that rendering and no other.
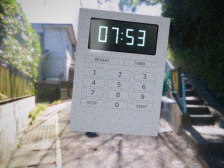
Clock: 7 h 53 min
